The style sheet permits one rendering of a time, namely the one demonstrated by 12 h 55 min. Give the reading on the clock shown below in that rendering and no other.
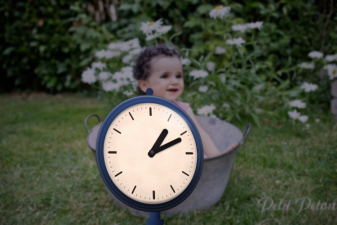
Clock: 1 h 11 min
